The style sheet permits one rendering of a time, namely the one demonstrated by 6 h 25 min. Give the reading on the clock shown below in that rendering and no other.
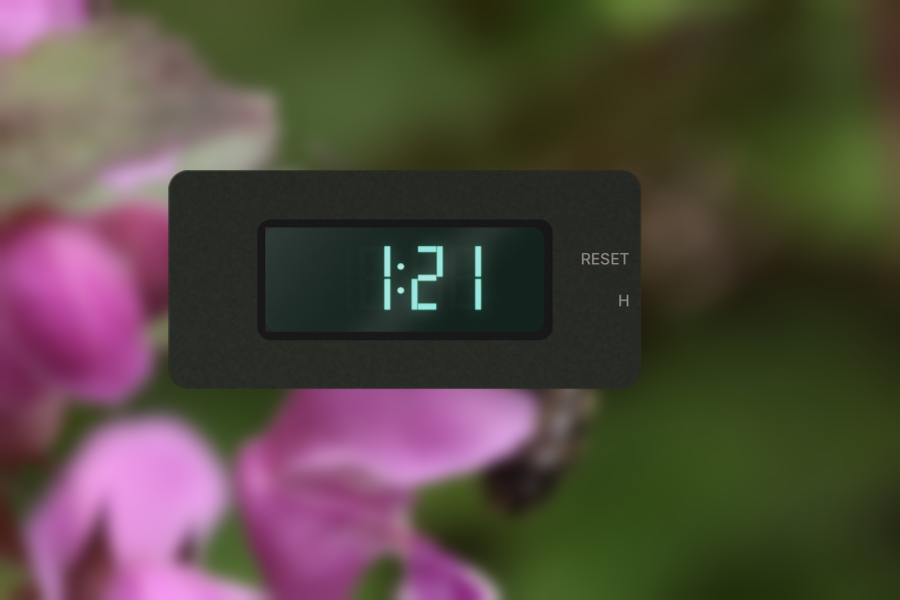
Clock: 1 h 21 min
